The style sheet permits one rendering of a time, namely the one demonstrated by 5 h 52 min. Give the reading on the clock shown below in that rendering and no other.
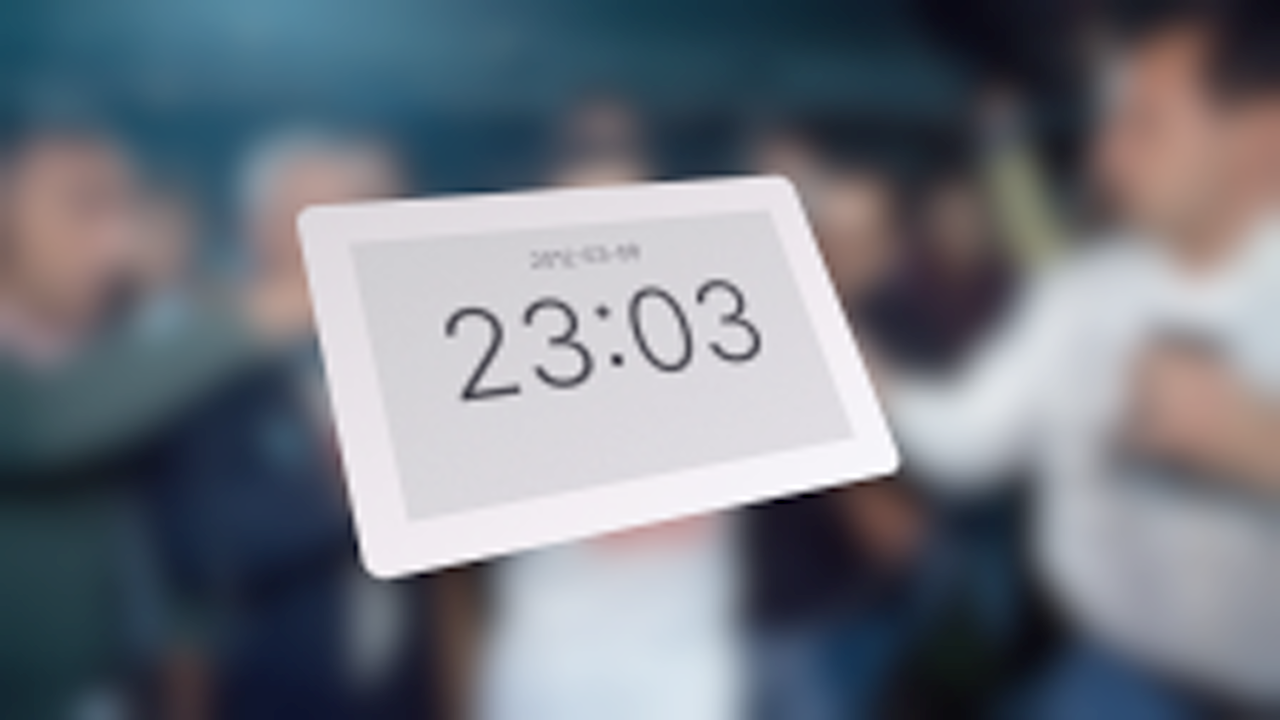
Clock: 23 h 03 min
